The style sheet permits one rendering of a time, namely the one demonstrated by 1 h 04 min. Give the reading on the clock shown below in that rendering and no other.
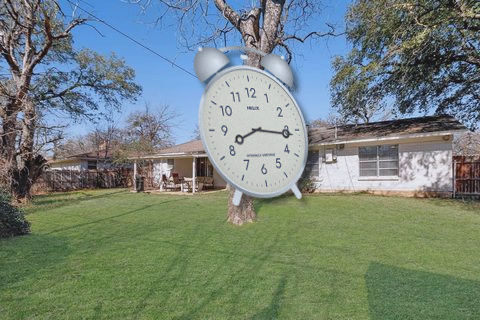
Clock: 8 h 16 min
